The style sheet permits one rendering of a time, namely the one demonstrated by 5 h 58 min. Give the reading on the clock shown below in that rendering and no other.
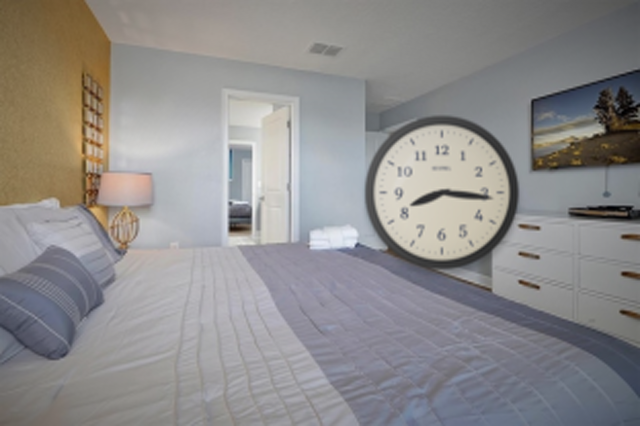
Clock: 8 h 16 min
